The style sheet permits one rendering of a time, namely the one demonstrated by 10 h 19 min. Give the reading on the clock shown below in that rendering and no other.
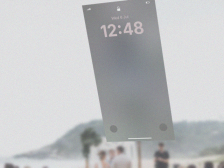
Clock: 12 h 48 min
